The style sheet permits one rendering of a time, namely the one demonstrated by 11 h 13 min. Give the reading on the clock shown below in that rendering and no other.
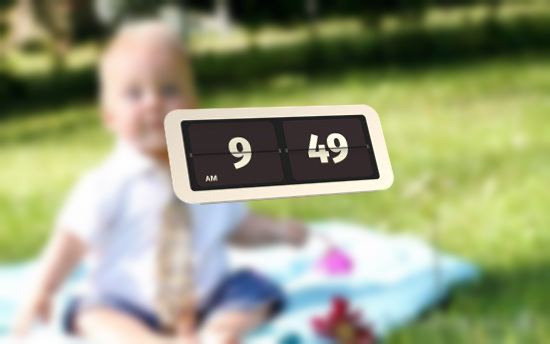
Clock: 9 h 49 min
